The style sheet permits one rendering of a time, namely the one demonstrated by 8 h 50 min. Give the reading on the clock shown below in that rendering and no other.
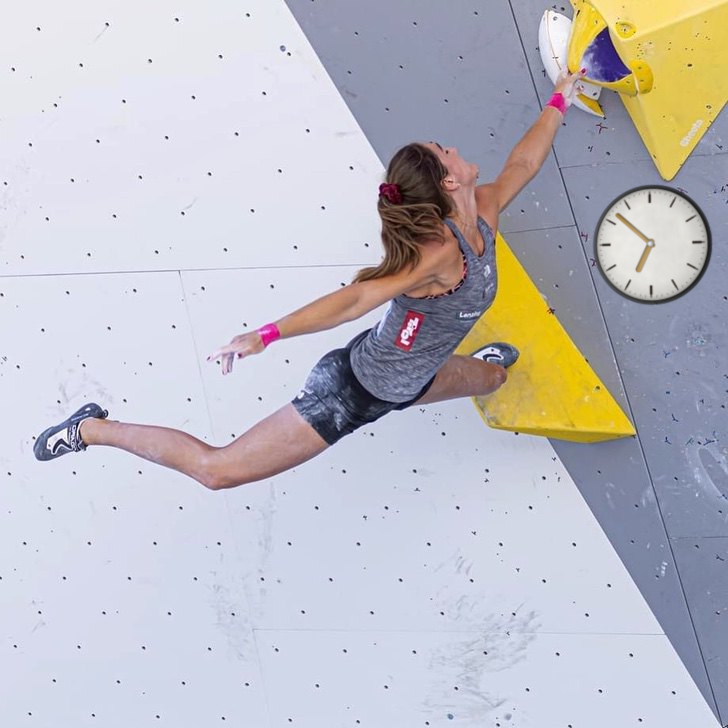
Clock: 6 h 52 min
